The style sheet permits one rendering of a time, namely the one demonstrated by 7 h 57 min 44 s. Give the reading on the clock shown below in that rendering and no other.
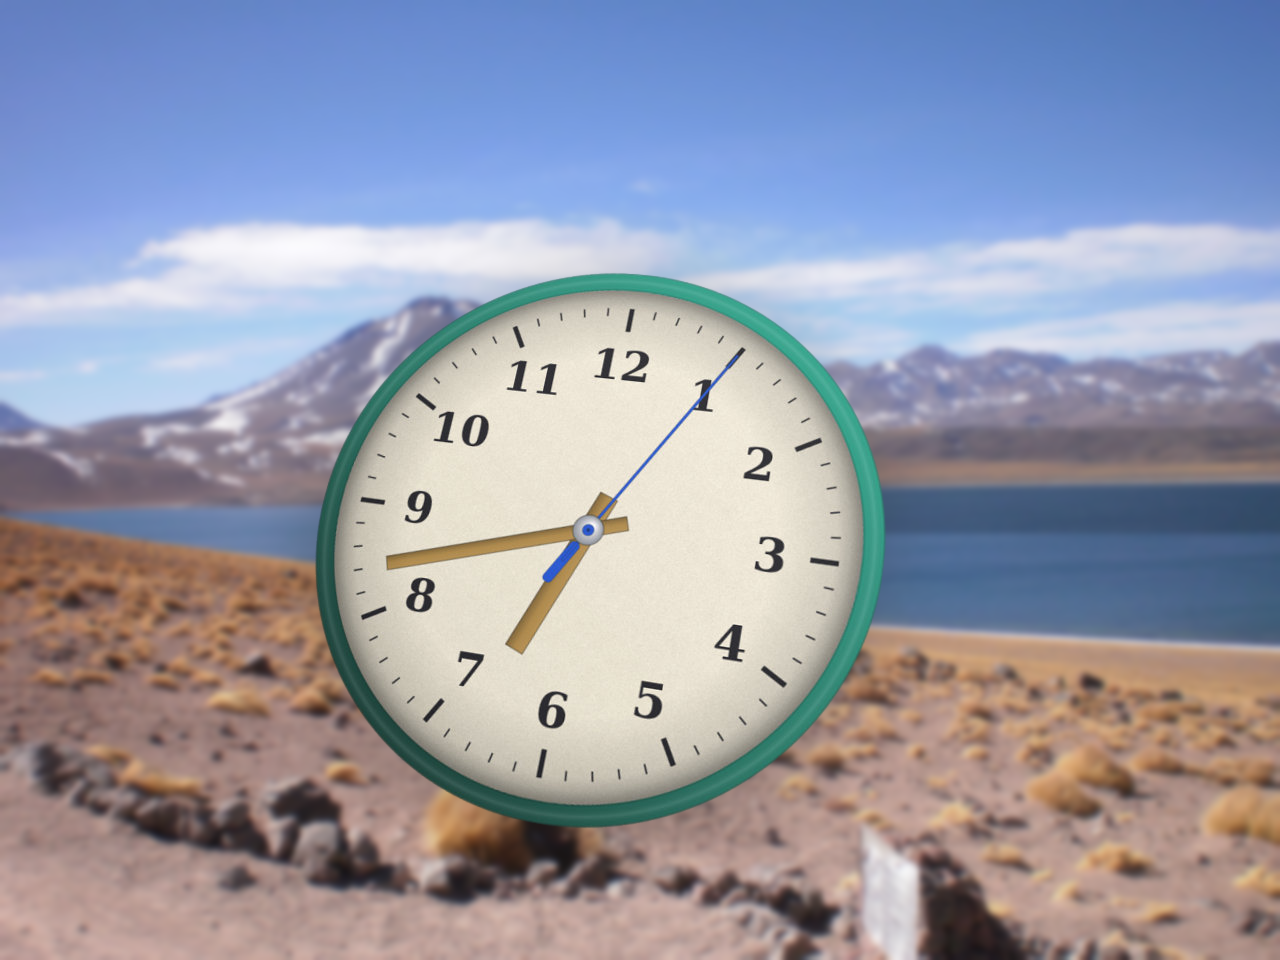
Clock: 6 h 42 min 05 s
